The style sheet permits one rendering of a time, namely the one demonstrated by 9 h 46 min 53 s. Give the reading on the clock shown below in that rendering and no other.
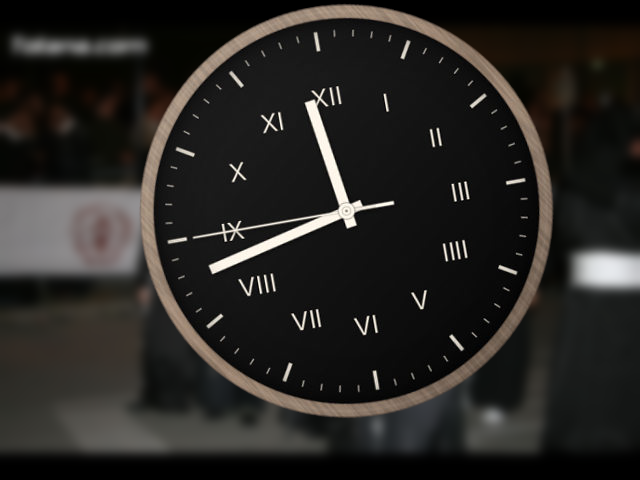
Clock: 11 h 42 min 45 s
